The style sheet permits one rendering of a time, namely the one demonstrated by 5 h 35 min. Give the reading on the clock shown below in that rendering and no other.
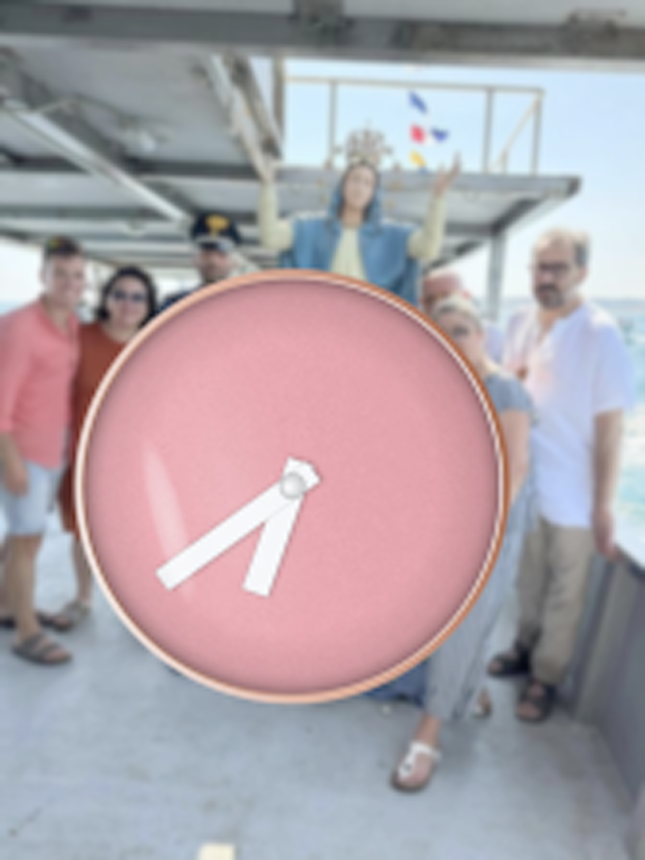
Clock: 6 h 39 min
